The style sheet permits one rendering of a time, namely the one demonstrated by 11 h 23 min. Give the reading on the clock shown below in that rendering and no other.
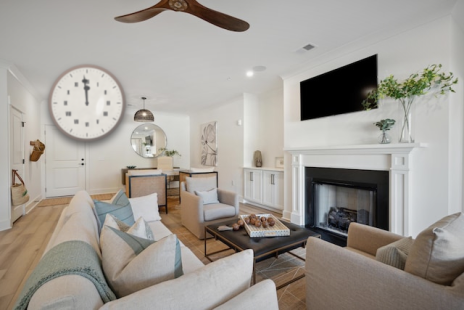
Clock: 11 h 59 min
